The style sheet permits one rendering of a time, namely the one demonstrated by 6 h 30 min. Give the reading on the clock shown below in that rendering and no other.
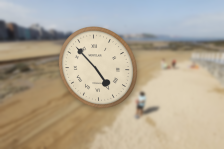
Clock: 4 h 53 min
